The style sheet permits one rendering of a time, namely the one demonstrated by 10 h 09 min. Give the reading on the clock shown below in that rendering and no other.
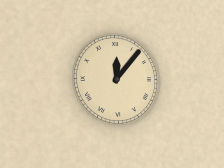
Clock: 12 h 07 min
